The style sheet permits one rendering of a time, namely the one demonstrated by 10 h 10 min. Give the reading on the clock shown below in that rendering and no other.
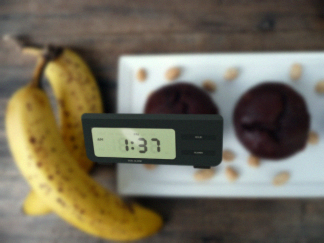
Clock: 1 h 37 min
